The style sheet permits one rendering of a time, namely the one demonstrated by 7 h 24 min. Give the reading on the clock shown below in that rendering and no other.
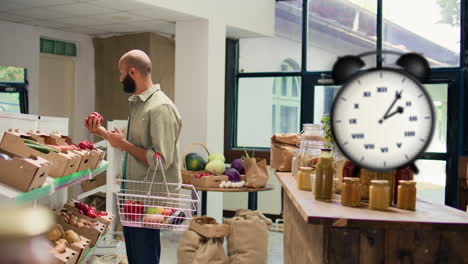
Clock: 2 h 06 min
